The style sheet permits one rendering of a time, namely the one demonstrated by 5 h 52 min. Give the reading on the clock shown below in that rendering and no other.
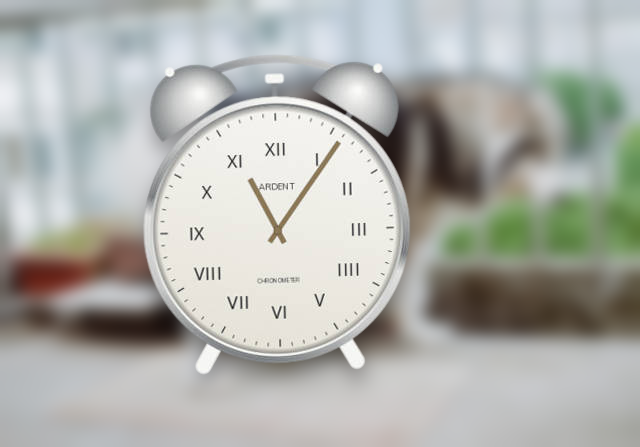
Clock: 11 h 06 min
